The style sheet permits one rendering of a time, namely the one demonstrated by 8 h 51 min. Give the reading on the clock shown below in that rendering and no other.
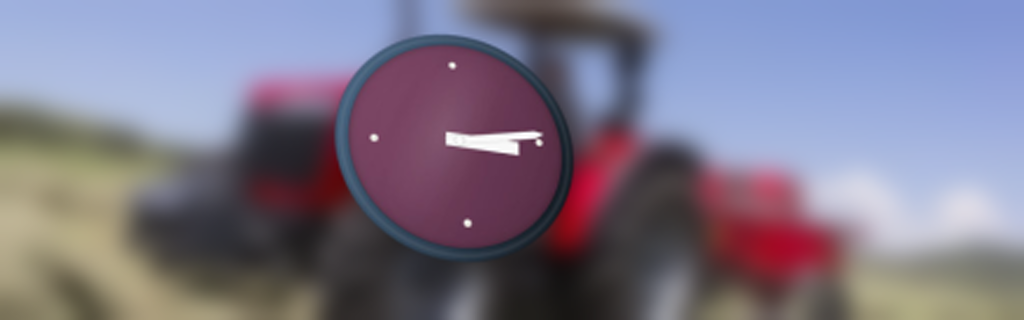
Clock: 3 h 14 min
